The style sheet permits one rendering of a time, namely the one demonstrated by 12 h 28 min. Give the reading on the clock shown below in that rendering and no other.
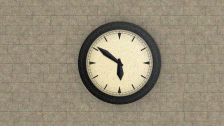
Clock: 5 h 51 min
